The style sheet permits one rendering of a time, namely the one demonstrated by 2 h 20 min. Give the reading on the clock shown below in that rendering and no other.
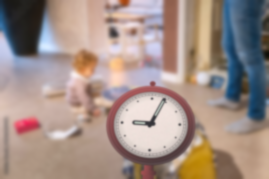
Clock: 9 h 04 min
